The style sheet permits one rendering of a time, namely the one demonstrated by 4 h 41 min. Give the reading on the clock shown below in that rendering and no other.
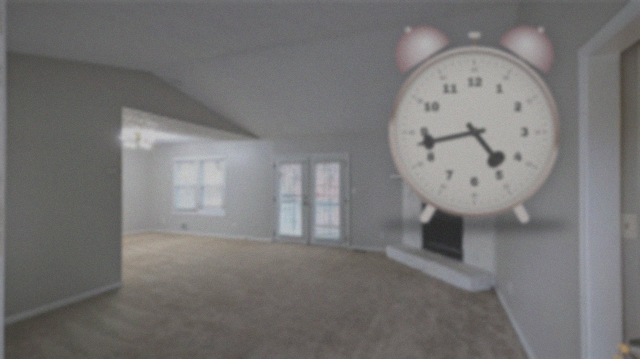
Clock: 4 h 43 min
